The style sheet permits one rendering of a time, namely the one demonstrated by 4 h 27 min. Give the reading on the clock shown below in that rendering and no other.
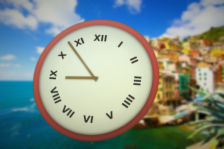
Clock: 8 h 53 min
